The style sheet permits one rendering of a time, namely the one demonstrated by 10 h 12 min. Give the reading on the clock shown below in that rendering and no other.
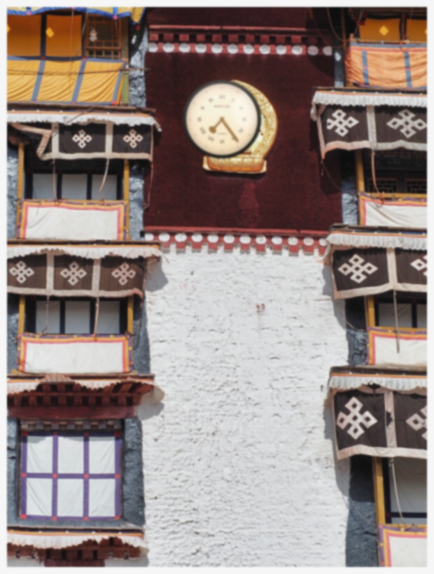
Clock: 7 h 24 min
